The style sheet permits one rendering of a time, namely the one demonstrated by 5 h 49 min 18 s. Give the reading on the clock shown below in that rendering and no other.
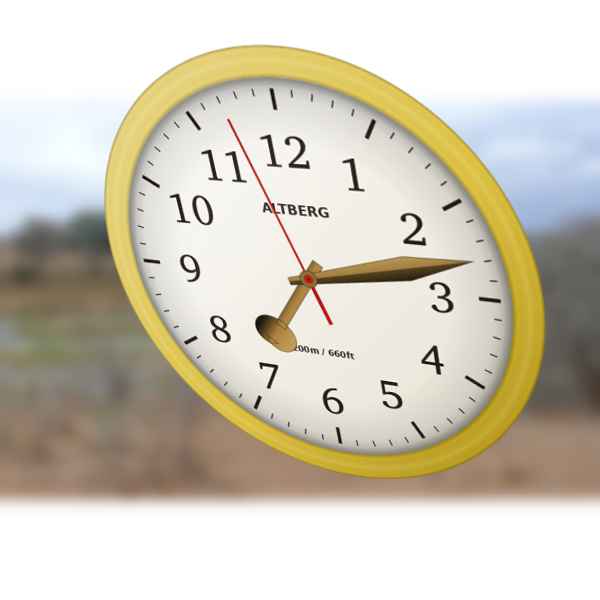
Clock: 7 h 12 min 57 s
